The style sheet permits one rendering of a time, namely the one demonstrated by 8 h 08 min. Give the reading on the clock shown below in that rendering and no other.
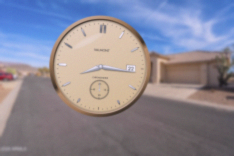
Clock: 8 h 16 min
